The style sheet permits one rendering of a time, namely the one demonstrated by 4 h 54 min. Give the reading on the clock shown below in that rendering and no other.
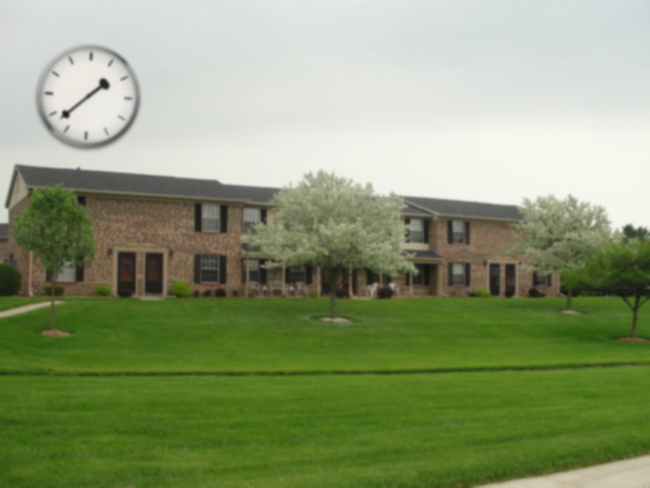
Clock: 1 h 38 min
